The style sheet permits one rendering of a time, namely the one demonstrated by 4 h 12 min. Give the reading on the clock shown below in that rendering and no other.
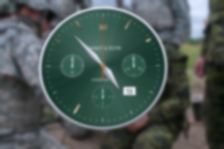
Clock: 4 h 53 min
